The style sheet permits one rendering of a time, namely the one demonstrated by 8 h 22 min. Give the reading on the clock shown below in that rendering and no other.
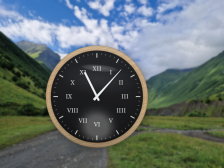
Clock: 11 h 07 min
